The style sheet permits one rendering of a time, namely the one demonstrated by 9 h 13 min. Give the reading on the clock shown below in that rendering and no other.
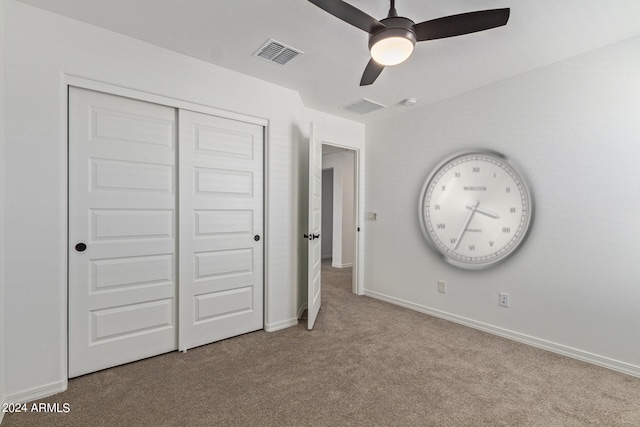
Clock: 3 h 34 min
